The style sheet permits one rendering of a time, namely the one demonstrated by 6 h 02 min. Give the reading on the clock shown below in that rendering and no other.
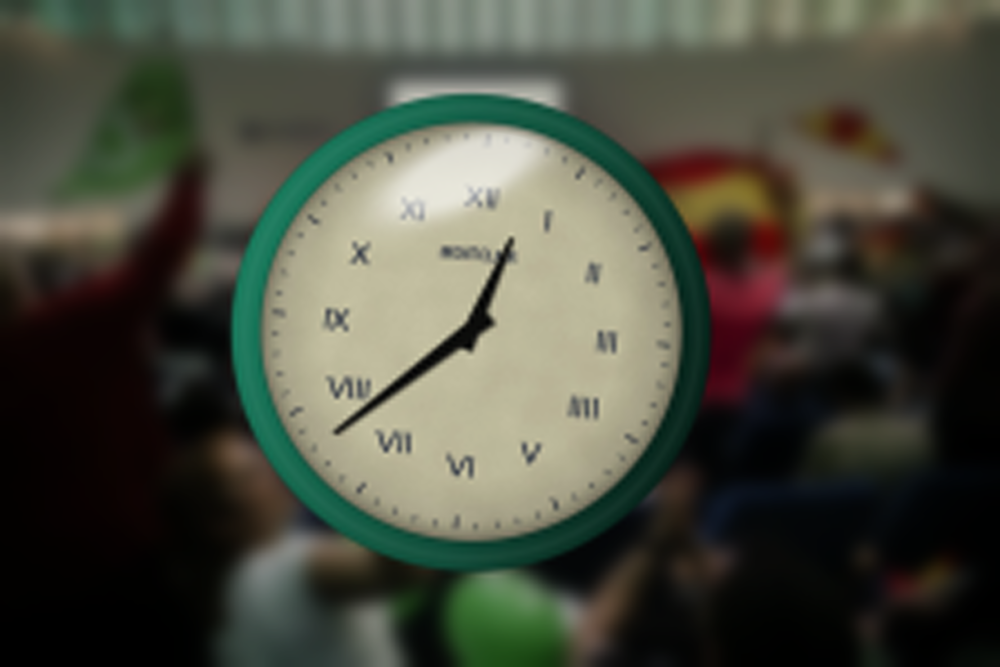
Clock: 12 h 38 min
